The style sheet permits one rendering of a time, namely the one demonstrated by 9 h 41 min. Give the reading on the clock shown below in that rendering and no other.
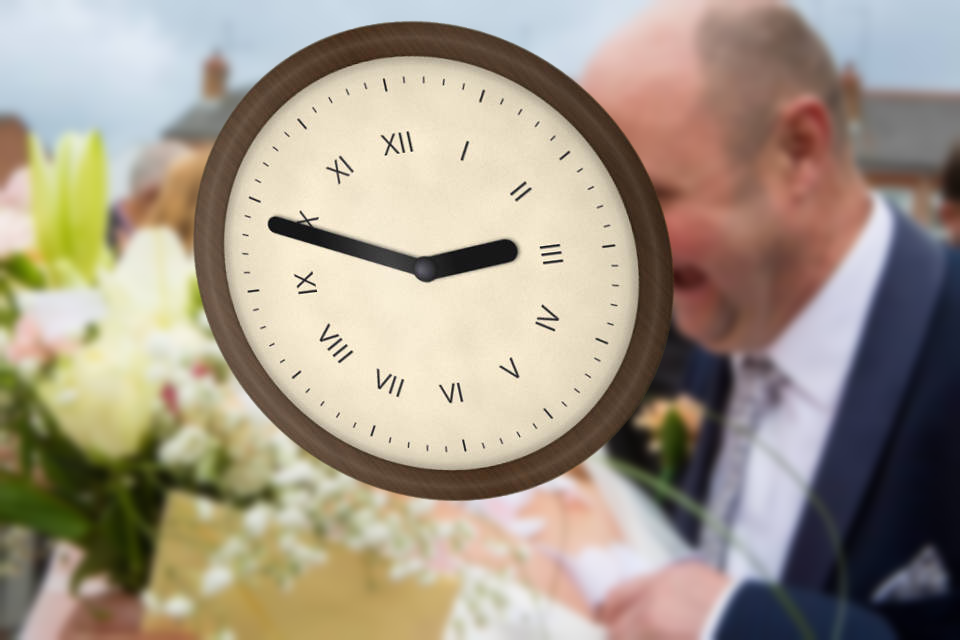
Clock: 2 h 49 min
